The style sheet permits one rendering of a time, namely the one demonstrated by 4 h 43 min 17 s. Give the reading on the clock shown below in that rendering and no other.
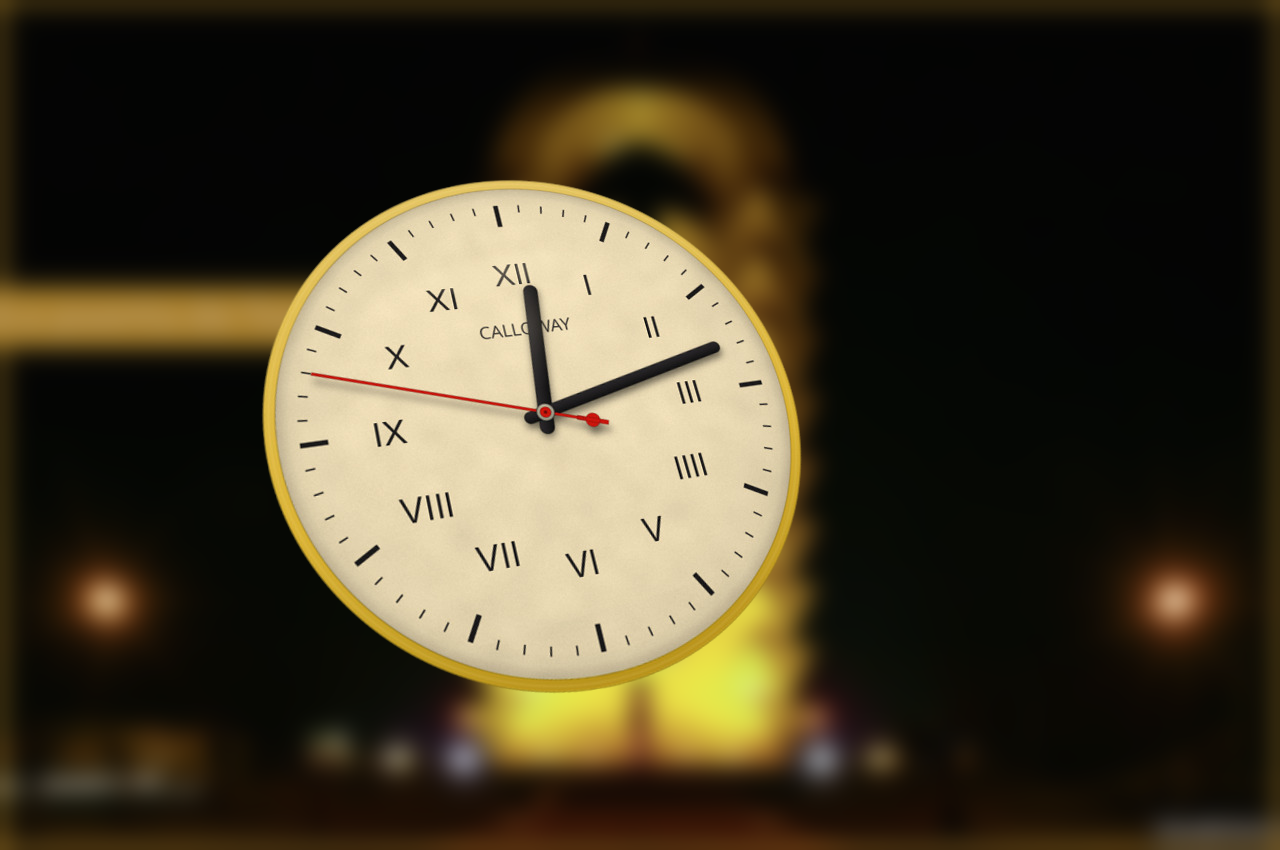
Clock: 12 h 12 min 48 s
